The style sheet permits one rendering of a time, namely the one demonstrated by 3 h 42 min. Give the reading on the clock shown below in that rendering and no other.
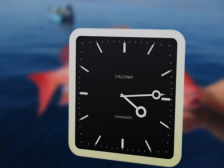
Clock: 4 h 14 min
